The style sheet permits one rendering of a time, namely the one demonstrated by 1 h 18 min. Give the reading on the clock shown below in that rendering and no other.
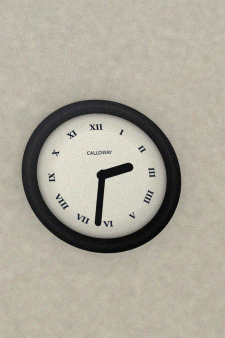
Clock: 2 h 32 min
